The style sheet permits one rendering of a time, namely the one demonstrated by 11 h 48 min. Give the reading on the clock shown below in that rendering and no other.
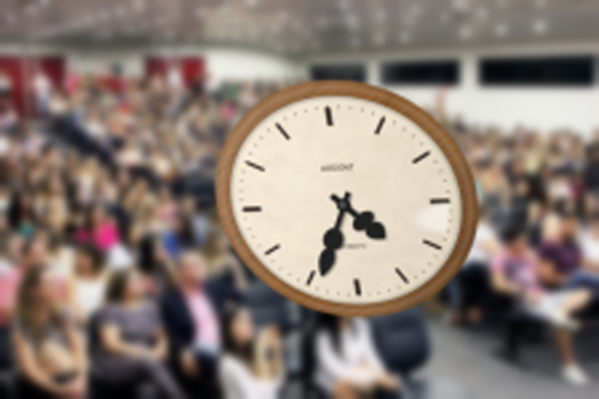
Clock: 4 h 34 min
